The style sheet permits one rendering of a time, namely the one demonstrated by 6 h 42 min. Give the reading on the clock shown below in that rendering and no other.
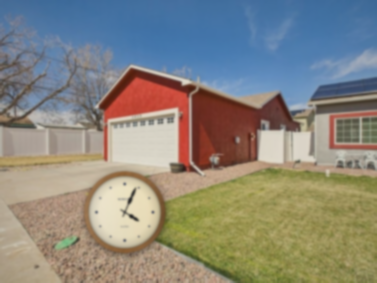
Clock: 4 h 04 min
